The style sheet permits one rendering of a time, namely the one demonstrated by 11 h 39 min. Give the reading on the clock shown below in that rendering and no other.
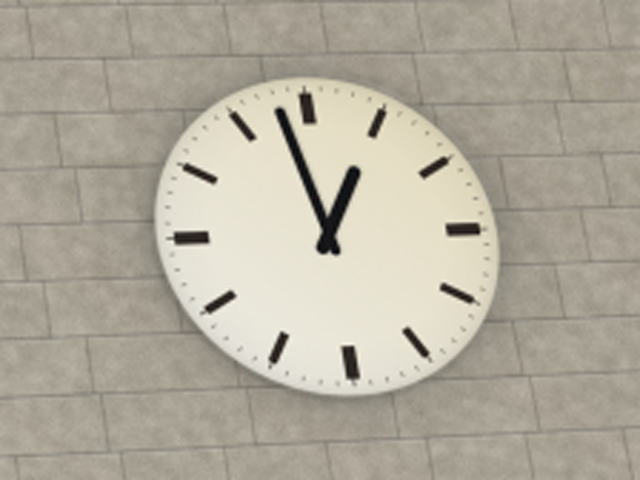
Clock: 12 h 58 min
